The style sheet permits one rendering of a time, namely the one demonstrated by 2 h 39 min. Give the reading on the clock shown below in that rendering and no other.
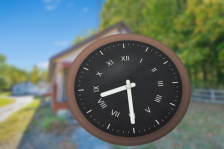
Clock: 8 h 30 min
